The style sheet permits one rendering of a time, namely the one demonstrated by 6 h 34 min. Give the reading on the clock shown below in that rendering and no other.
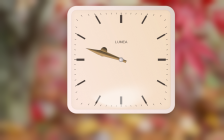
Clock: 9 h 48 min
